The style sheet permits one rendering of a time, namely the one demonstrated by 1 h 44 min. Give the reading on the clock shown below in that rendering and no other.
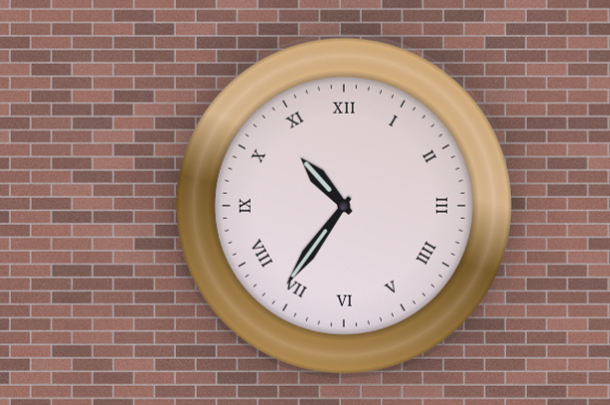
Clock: 10 h 36 min
